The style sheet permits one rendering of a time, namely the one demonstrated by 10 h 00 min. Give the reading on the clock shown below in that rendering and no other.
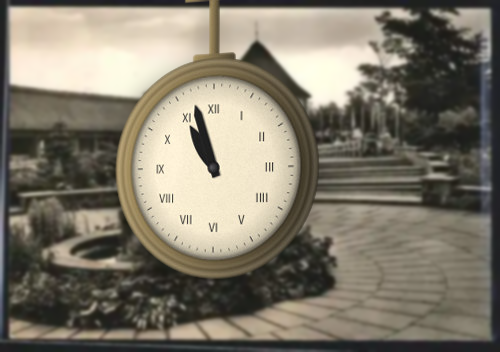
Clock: 10 h 57 min
